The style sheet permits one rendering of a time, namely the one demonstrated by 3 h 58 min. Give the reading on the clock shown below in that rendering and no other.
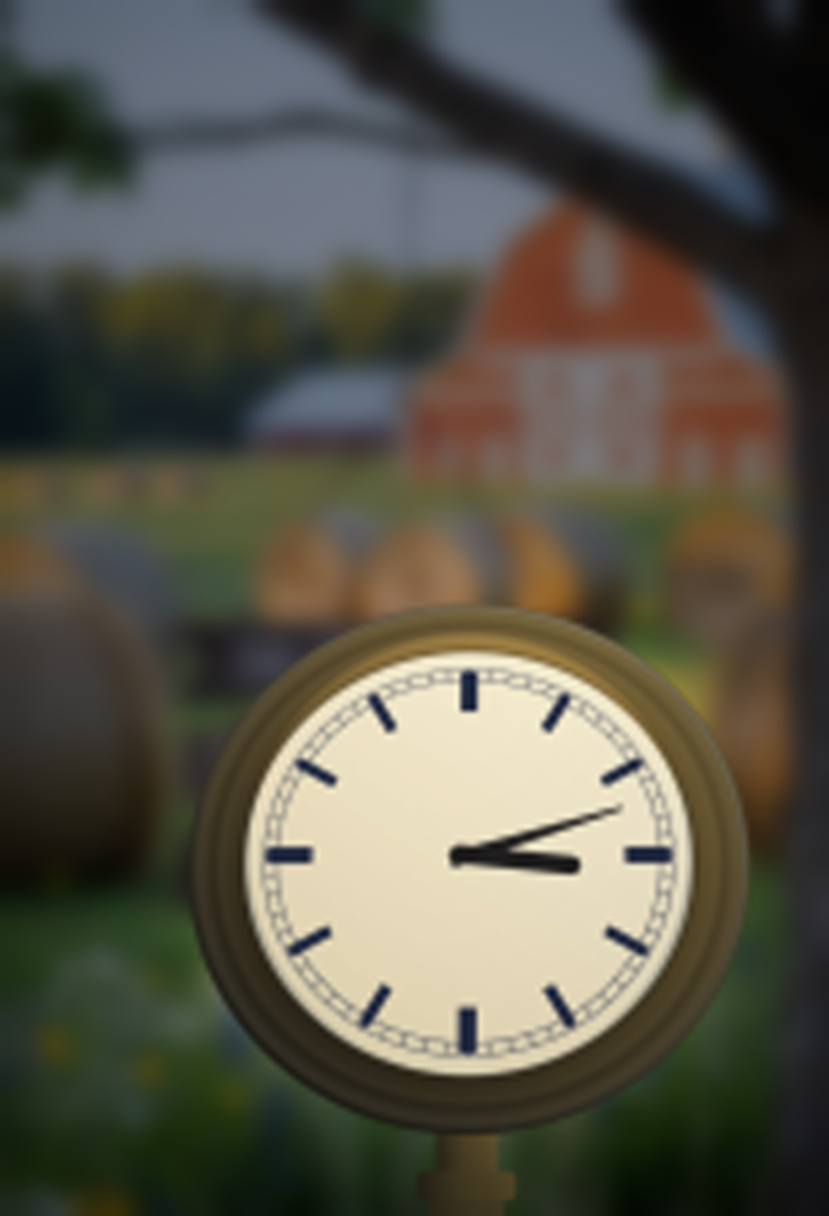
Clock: 3 h 12 min
